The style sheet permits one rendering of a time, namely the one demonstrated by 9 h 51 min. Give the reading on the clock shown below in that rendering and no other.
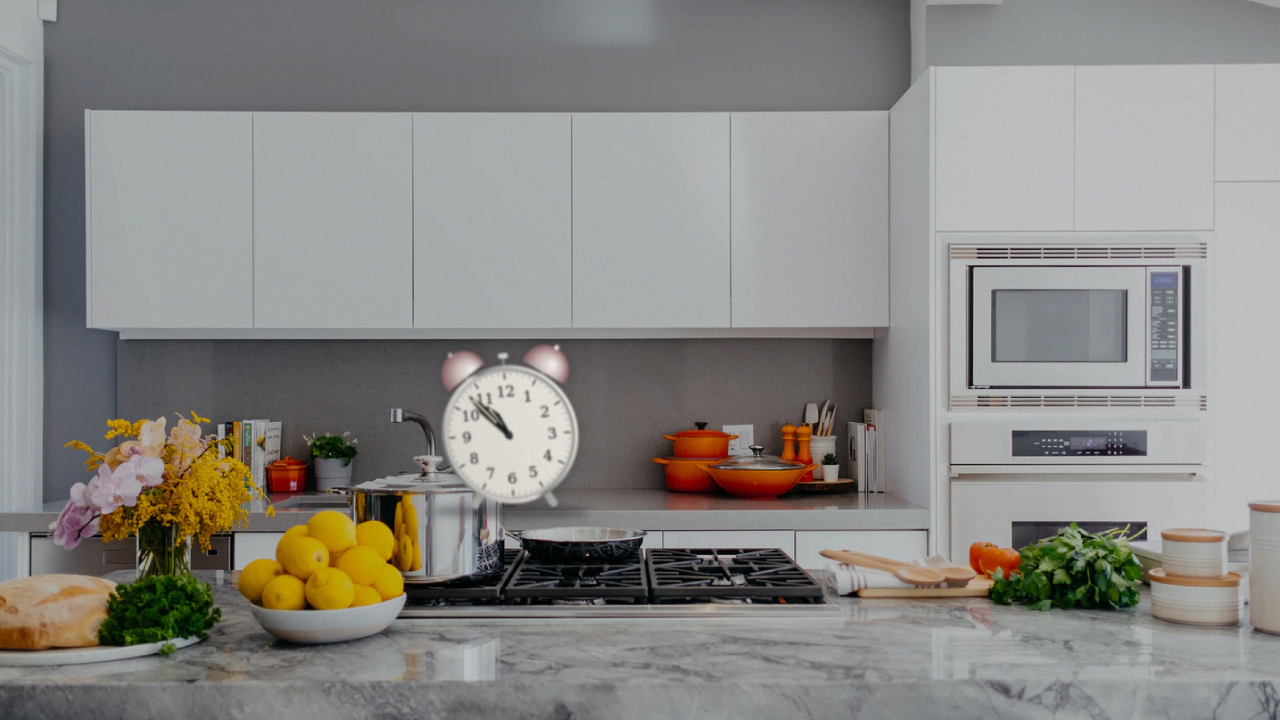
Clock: 10 h 53 min
